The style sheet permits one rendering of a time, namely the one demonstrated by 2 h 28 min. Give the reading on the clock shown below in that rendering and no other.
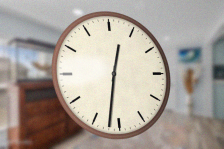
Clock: 12 h 32 min
